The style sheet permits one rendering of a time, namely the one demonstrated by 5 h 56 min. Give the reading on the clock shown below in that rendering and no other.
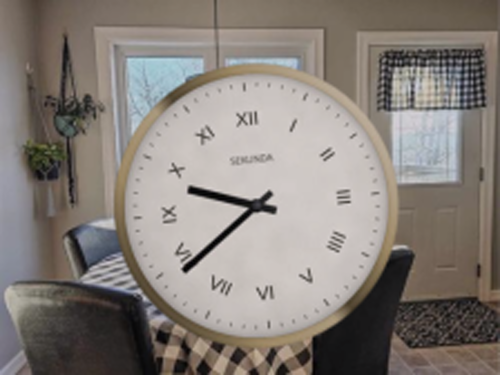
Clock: 9 h 39 min
